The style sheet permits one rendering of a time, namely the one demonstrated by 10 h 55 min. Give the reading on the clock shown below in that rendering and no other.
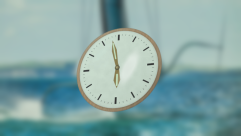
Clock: 5 h 58 min
